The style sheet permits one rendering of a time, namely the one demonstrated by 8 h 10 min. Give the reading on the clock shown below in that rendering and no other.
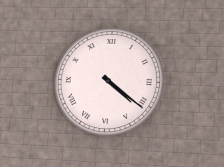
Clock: 4 h 21 min
